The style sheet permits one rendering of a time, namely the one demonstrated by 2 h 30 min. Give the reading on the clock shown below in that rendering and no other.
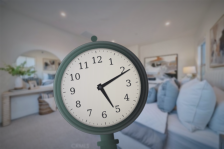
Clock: 5 h 11 min
